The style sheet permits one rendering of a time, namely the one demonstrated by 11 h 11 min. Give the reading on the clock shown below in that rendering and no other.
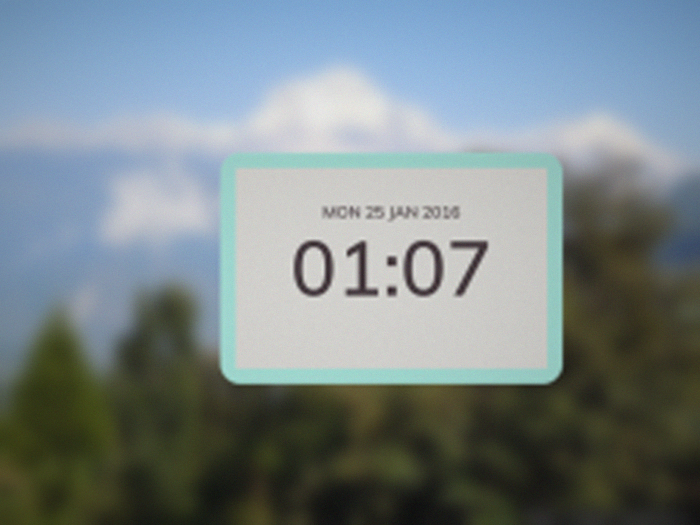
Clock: 1 h 07 min
